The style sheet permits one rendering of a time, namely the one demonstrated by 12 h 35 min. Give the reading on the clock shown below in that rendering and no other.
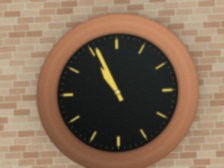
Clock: 10 h 56 min
